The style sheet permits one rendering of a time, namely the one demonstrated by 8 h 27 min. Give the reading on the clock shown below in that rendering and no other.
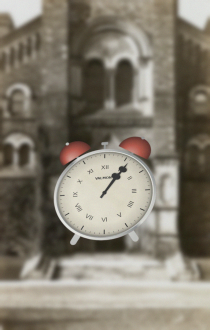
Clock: 1 h 06 min
